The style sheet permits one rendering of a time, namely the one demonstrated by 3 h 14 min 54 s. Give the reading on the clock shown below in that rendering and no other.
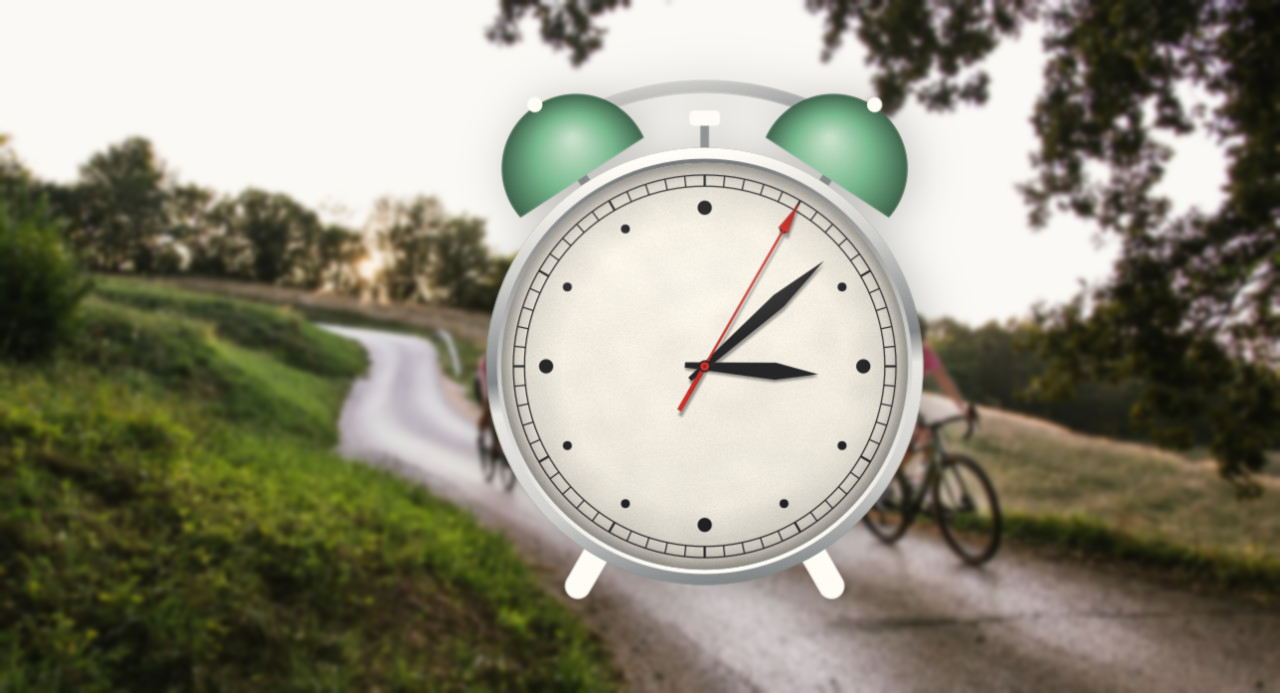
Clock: 3 h 08 min 05 s
